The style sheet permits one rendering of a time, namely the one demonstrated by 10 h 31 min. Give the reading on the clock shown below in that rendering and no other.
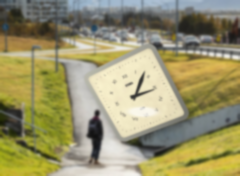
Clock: 3 h 08 min
